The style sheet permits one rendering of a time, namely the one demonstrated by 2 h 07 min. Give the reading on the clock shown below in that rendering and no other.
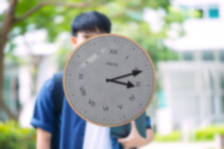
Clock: 3 h 11 min
